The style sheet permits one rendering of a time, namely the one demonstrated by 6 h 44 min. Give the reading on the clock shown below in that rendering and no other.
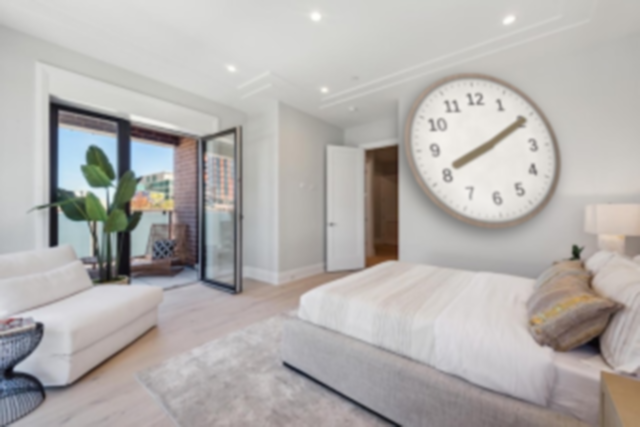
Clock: 8 h 10 min
